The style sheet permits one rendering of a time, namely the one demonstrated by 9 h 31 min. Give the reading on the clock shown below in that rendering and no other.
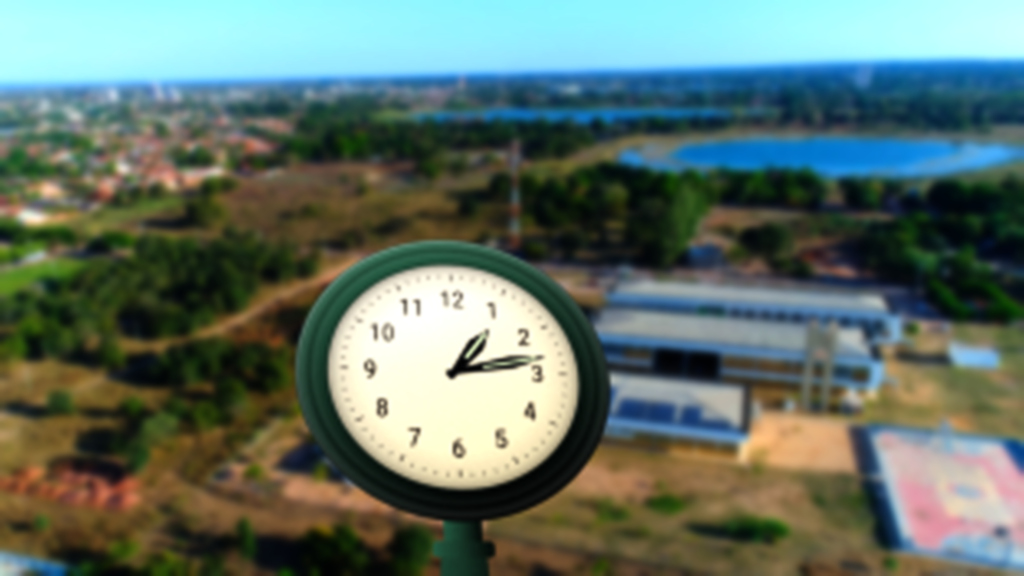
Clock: 1 h 13 min
